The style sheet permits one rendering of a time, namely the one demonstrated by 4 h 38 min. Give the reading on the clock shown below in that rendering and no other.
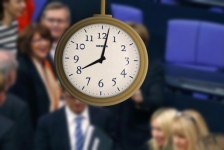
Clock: 8 h 02 min
